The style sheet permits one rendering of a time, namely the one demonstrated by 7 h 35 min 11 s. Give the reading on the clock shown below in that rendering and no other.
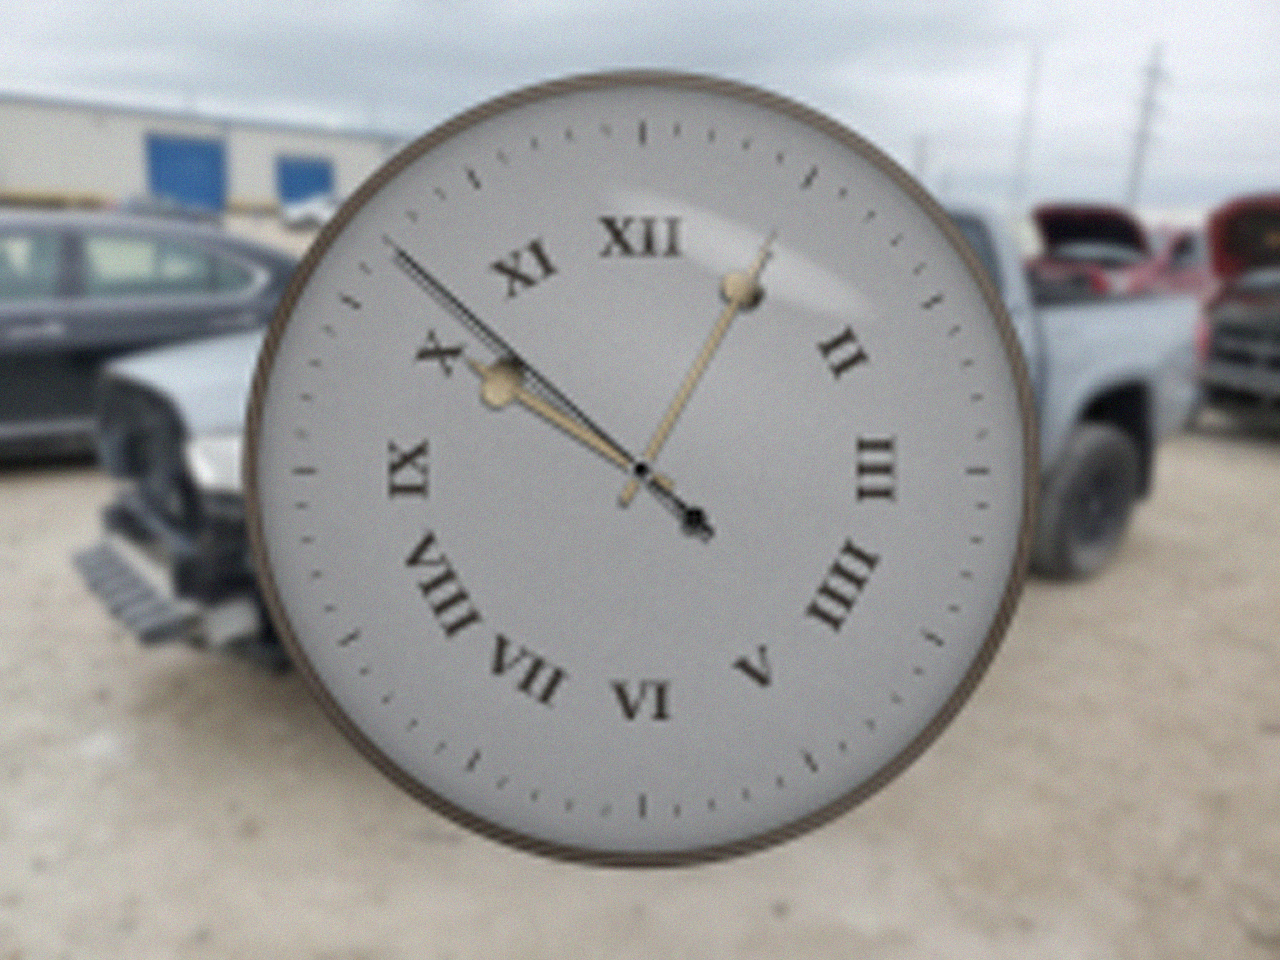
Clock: 10 h 04 min 52 s
